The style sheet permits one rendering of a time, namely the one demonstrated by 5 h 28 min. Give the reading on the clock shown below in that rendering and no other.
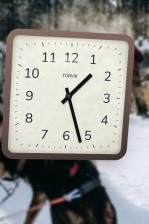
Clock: 1 h 27 min
